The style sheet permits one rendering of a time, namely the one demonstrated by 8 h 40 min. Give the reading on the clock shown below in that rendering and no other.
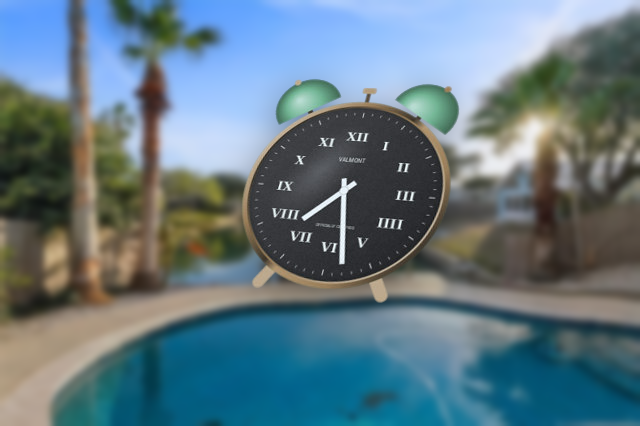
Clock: 7 h 28 min
